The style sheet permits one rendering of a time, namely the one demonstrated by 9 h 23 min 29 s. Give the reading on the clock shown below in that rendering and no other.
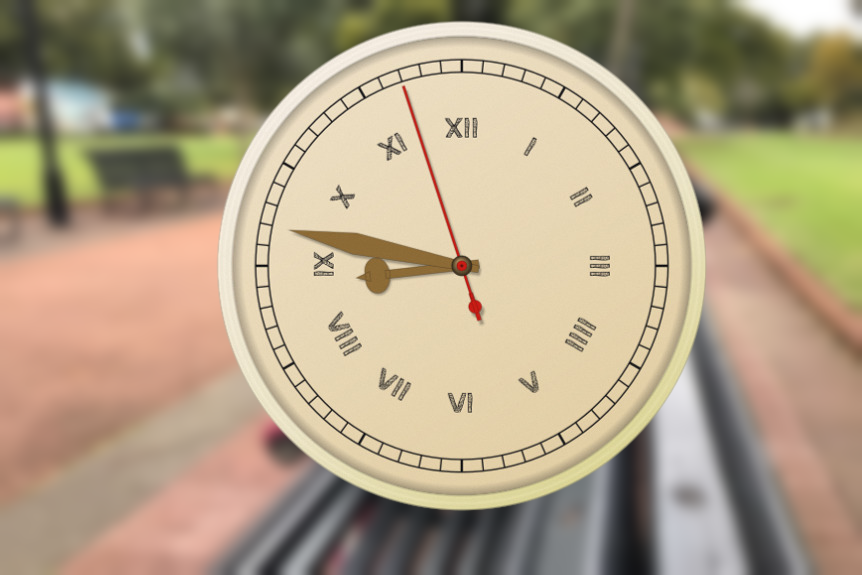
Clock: 8 h 46 min 57 s
